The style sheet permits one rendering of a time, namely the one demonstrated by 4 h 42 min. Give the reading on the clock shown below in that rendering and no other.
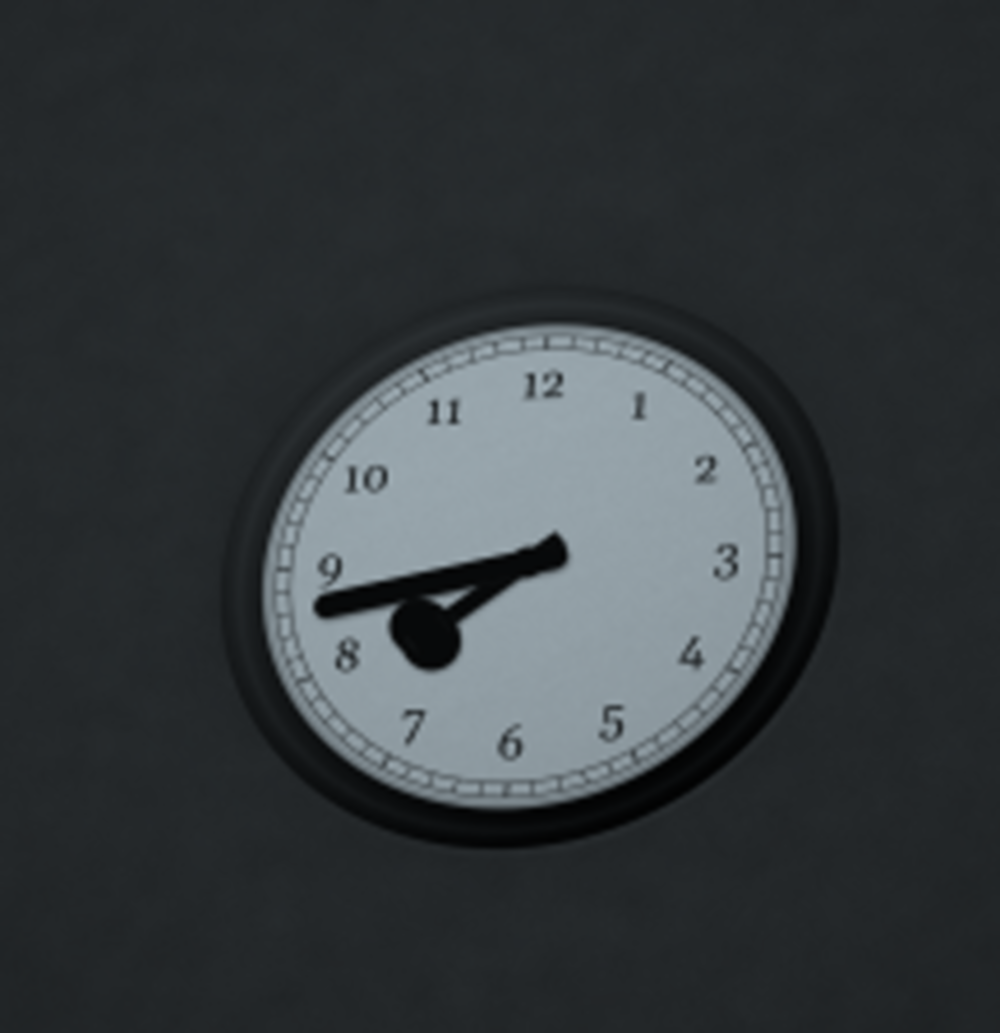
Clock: 7 h 43 min
